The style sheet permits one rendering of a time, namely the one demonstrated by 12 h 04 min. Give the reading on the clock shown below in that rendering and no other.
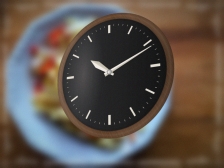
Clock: 10 h 11 min
